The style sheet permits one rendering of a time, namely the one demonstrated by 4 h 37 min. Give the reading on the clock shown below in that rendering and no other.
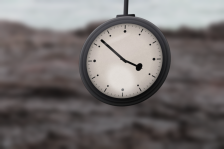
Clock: 3 h 52 min
